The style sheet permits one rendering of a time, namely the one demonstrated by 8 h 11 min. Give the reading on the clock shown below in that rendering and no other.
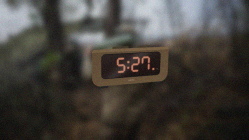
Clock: 5 h 27 min
